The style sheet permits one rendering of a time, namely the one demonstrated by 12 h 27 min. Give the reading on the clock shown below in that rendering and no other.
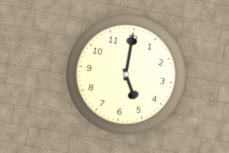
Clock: 5 h 00 min
